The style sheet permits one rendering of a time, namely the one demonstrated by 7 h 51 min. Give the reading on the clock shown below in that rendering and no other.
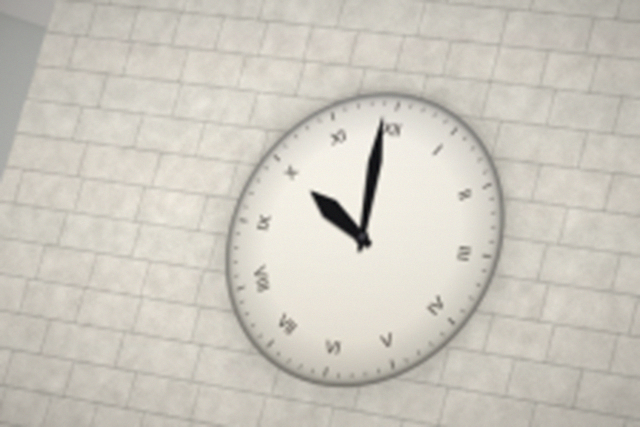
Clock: 9 h 59 min
